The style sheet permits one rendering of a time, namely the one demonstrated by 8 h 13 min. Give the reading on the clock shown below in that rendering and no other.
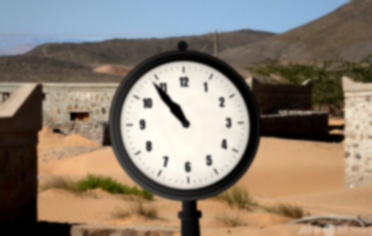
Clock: 10 h 54 min
